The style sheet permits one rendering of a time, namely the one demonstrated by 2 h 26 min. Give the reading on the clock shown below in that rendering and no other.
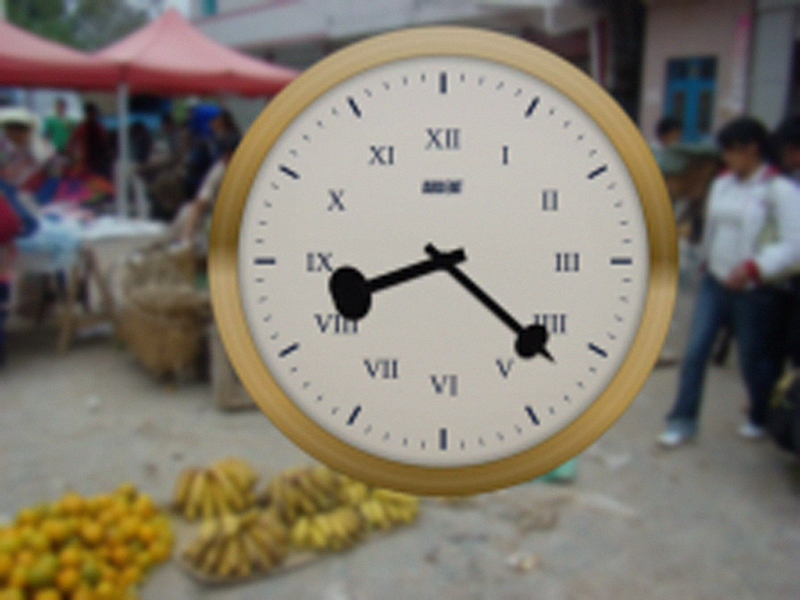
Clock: 8 h 22 min
